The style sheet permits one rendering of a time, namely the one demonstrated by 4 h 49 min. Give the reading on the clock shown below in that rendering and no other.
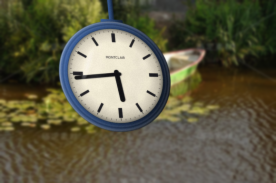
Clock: 5 h 44 min
